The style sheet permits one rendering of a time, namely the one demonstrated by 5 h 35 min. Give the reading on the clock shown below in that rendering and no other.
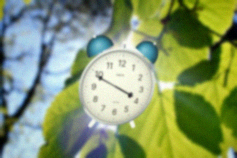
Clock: 3 h 49 min
